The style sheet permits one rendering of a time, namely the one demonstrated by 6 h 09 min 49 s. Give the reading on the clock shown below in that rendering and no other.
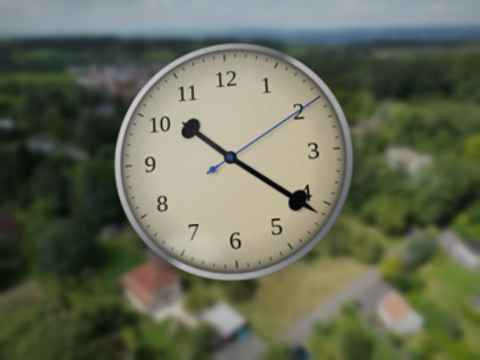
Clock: 10 h 21 min 10 s
